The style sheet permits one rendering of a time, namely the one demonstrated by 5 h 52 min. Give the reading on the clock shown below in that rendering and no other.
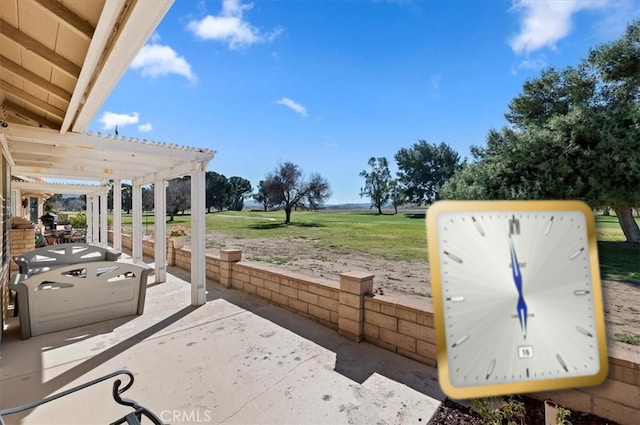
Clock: 5 h 59 min
